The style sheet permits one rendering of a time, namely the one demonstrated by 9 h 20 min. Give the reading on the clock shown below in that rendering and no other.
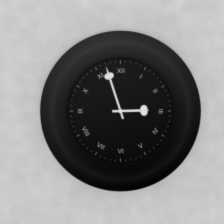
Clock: 2 h 57 min
